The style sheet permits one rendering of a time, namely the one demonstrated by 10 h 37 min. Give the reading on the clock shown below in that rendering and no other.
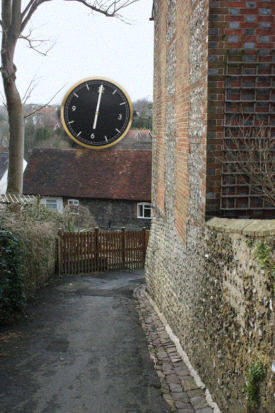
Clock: 6 h 00 min
